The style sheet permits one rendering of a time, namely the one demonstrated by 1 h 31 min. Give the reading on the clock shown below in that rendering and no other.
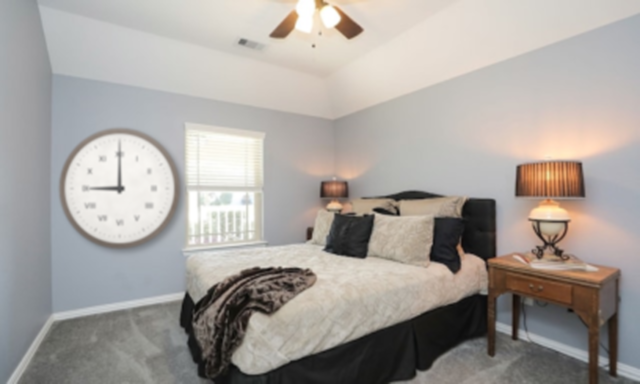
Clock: 9 h 00 min
